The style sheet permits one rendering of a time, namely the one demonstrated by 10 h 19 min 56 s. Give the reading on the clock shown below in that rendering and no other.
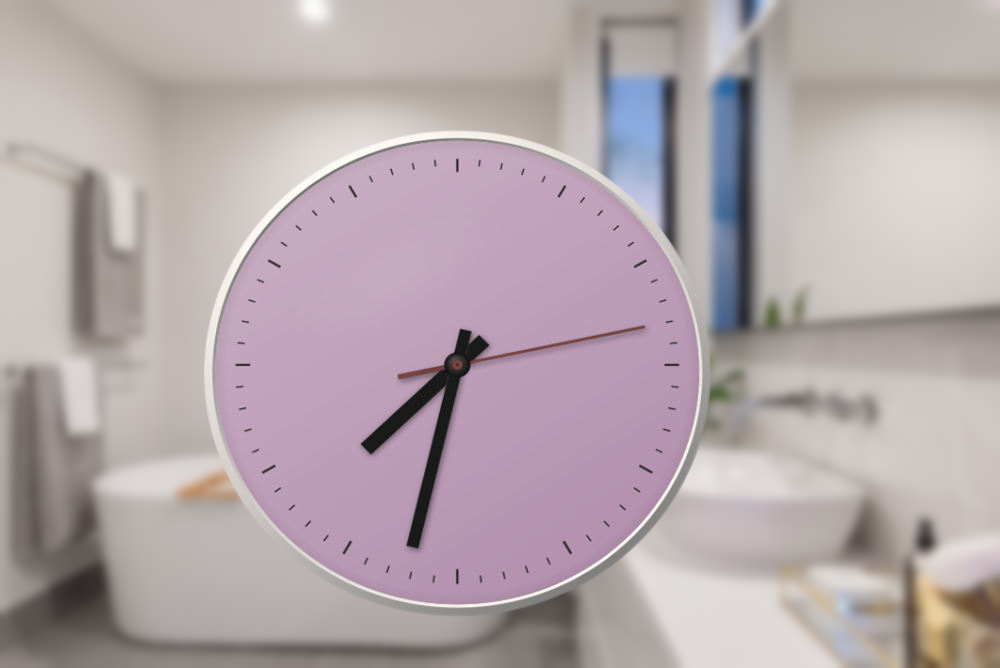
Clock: 7 h 32 min 13 s
